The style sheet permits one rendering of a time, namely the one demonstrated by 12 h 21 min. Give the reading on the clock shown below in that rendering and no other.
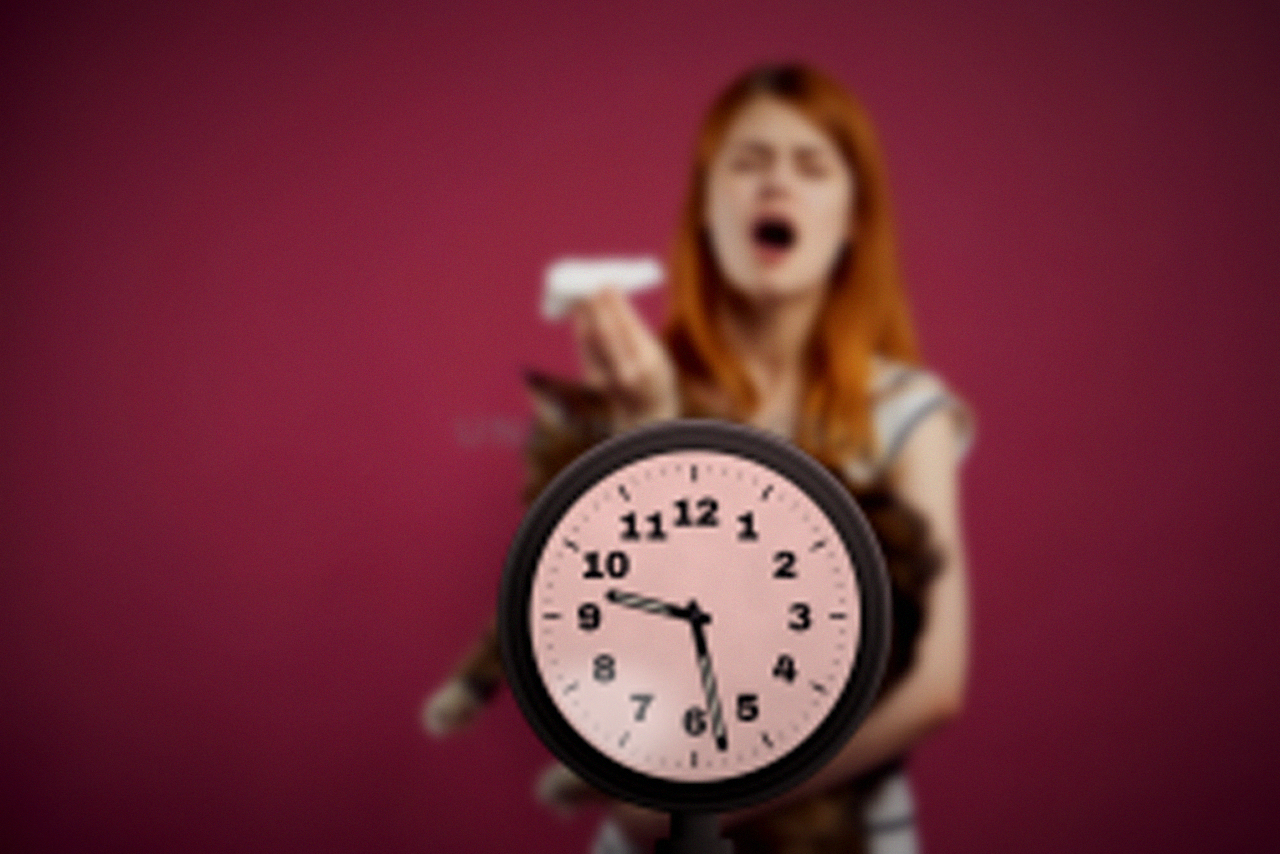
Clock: 9 h 28 min
